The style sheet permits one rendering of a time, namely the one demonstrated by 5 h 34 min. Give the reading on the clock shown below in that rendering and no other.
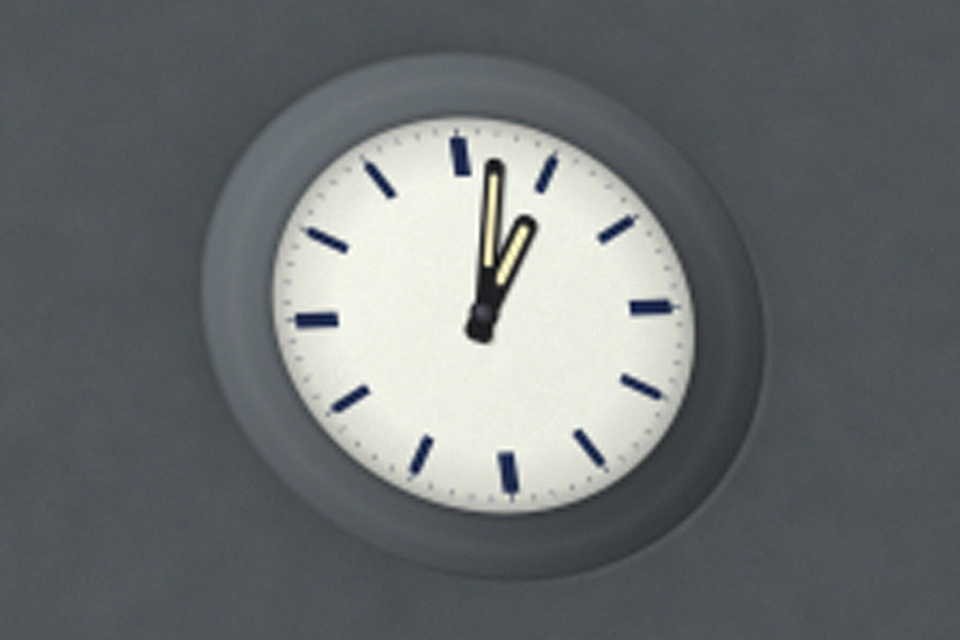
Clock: 1 h 02 min
